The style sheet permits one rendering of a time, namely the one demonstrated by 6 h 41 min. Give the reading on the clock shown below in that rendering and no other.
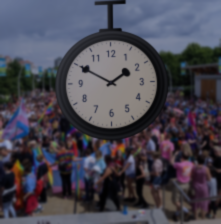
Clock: 1 h 50 min
